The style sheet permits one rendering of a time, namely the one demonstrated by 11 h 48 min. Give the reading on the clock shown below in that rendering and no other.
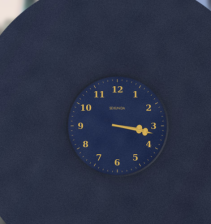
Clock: 3 h 17 min
